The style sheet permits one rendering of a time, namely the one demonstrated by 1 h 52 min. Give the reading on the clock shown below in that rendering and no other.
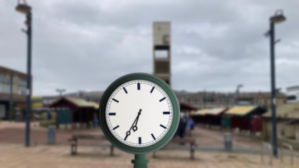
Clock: 6 h 35 min
